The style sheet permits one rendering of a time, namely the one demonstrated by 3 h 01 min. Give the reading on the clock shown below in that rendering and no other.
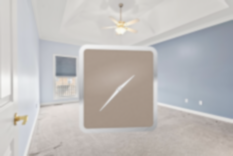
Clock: 1 h 37 min
